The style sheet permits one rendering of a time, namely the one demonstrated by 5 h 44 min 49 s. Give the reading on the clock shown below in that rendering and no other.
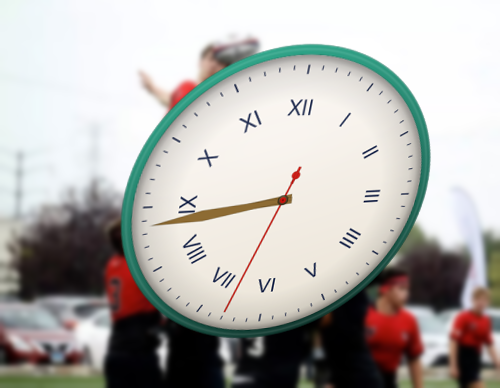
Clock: 8 h 43 min 33 s
